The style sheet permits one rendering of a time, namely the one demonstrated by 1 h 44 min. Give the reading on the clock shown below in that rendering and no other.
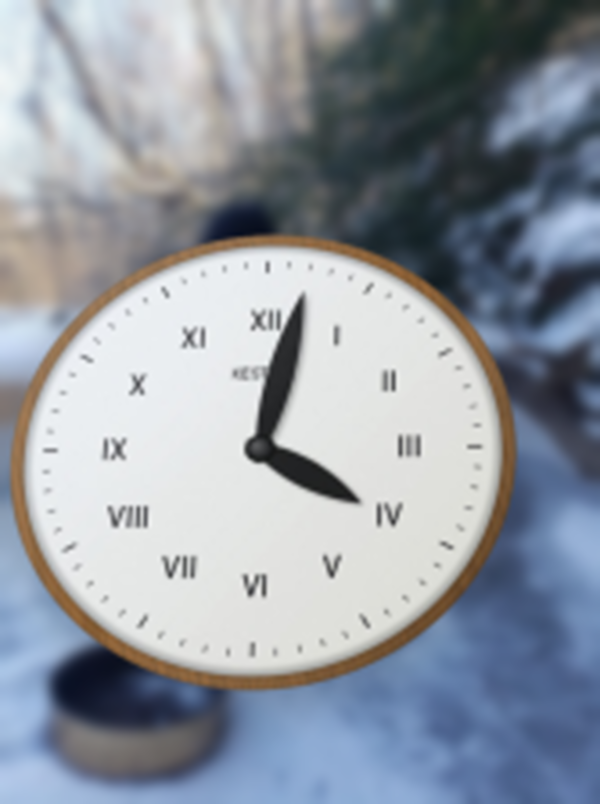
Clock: 4 h 02 min
